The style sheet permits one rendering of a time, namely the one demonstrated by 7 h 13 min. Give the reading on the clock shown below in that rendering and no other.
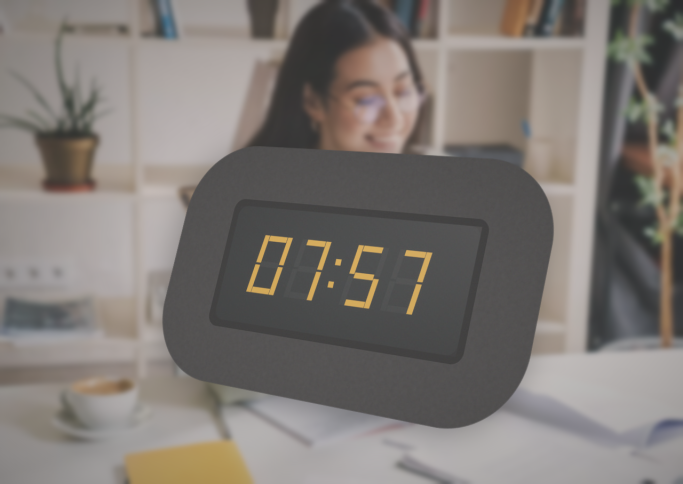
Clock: 7 h 57 min
